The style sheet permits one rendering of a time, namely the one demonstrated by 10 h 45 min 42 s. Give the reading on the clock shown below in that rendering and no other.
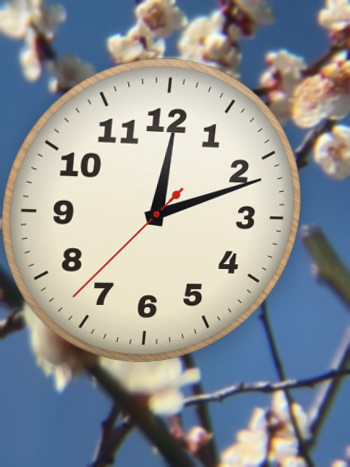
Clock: 12 h 11 min 37 s
